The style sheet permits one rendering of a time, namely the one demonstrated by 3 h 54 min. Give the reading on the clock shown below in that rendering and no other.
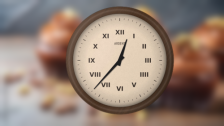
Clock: 12 h 37 min
